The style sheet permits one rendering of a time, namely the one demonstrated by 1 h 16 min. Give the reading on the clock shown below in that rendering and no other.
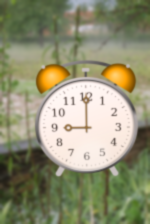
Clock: 9 h 00 min
